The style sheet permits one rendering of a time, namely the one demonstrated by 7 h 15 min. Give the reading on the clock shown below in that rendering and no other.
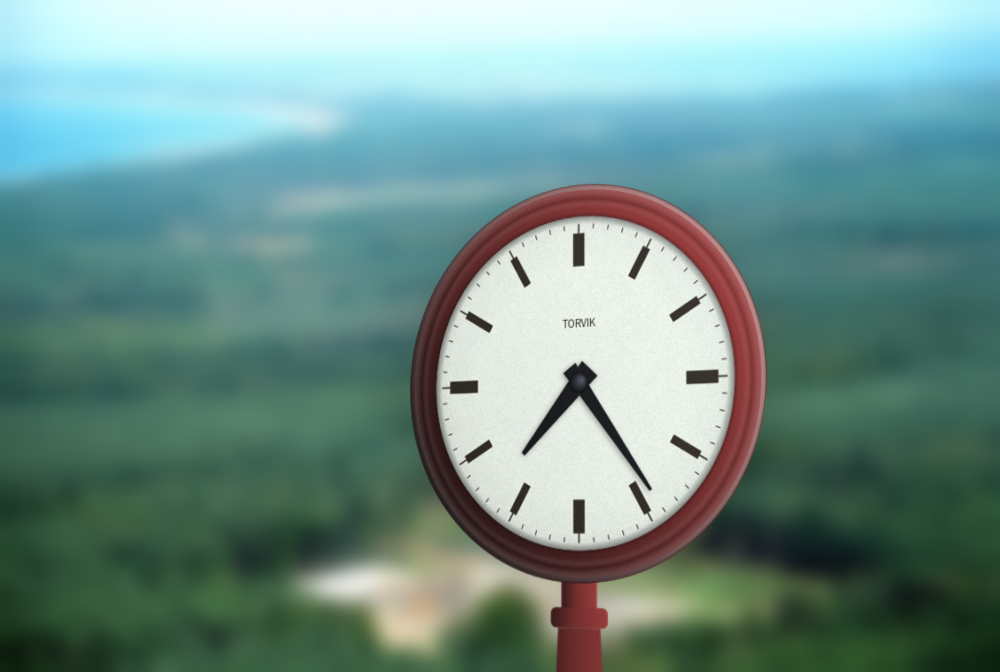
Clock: 7 h 24 min
